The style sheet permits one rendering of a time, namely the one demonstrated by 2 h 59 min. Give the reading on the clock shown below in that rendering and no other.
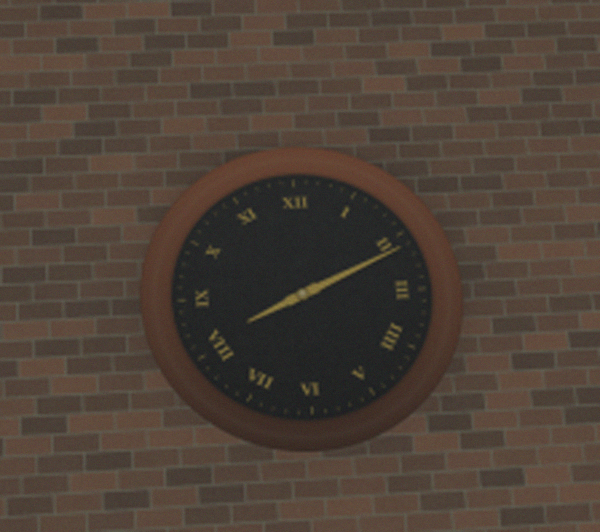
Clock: 8 h 11 min
